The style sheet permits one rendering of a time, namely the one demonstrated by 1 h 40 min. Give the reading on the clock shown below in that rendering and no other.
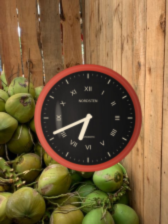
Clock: 6 h 41 min
